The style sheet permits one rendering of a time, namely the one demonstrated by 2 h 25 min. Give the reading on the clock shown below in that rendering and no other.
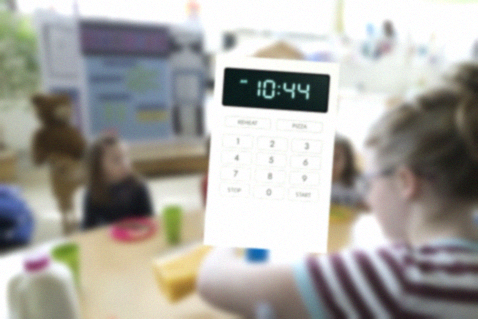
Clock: 10 h 44 min
